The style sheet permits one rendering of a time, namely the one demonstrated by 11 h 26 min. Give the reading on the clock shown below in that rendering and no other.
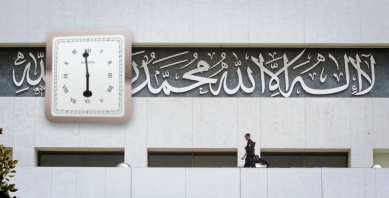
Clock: 5 h 59 min
